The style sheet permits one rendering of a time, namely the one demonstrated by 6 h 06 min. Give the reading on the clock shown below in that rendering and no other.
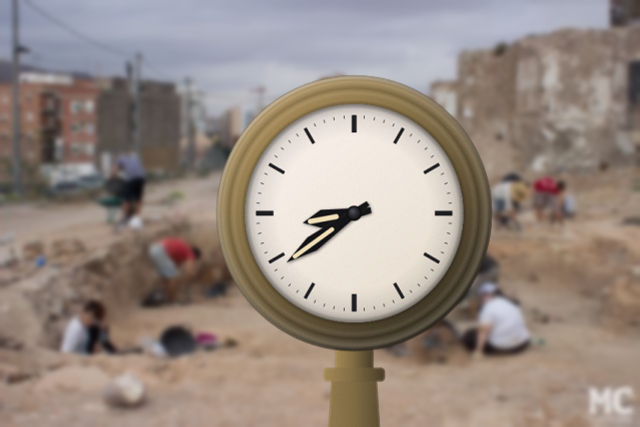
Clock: 8 h 39 min
